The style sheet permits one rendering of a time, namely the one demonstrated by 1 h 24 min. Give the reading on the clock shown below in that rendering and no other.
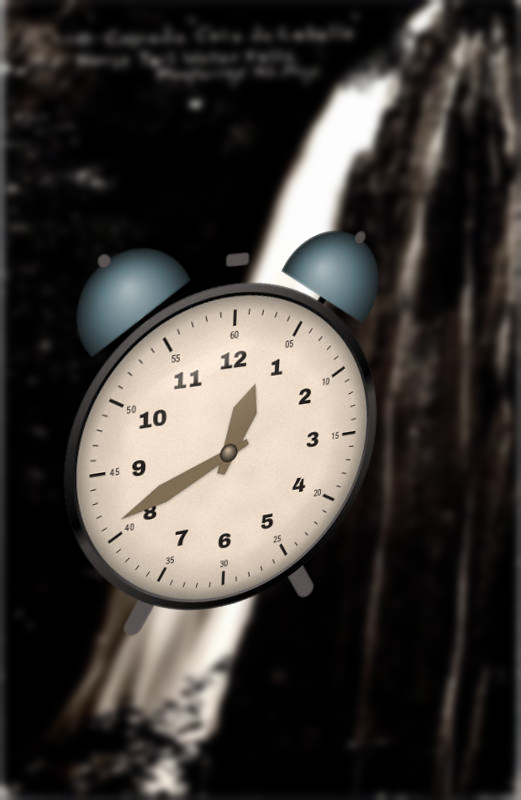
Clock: 12 h 41 min
